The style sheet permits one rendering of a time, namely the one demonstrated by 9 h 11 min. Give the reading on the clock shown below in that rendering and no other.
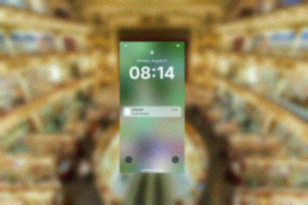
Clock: 8 h 14 min
